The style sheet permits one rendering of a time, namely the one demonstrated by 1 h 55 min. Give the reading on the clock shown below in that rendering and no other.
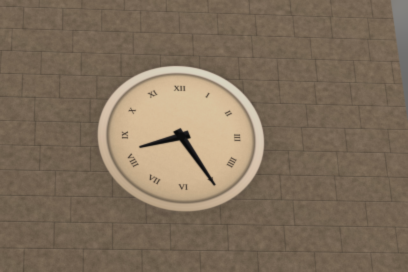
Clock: 8 h 25 min
